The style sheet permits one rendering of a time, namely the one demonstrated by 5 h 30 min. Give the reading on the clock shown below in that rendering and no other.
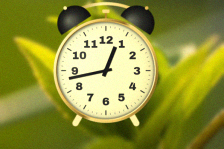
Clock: 12 h 43 min
